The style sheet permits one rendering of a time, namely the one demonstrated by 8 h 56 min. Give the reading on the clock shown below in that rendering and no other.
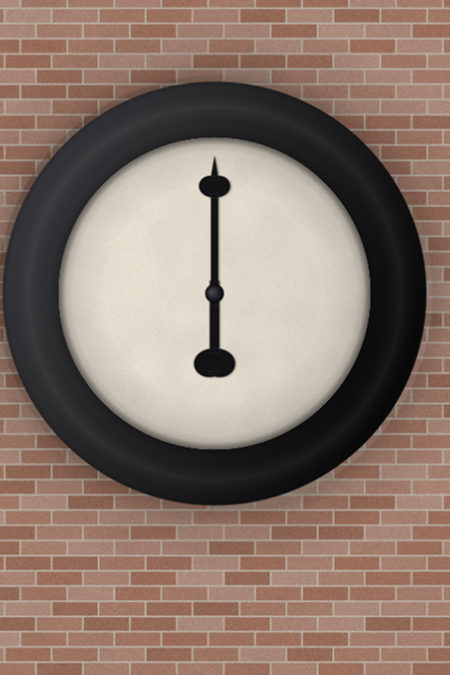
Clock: 6 h 00 min
